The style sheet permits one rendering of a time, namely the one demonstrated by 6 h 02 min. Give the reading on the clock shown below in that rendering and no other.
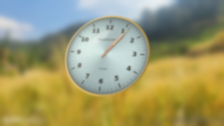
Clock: 1 h 06 min
